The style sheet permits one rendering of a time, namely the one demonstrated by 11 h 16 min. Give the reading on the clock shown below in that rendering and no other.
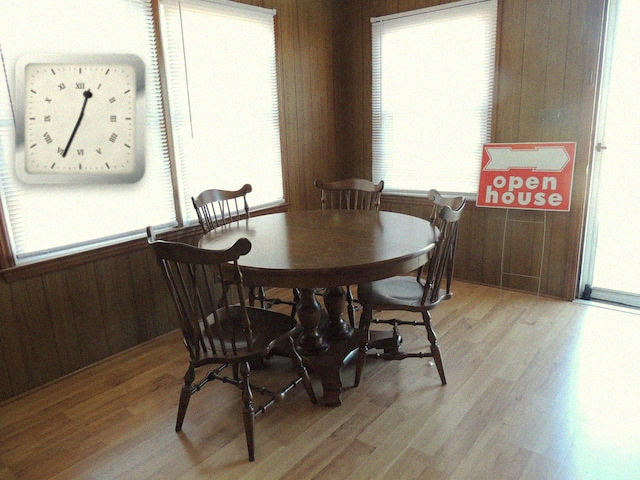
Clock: 12 h 34 min
